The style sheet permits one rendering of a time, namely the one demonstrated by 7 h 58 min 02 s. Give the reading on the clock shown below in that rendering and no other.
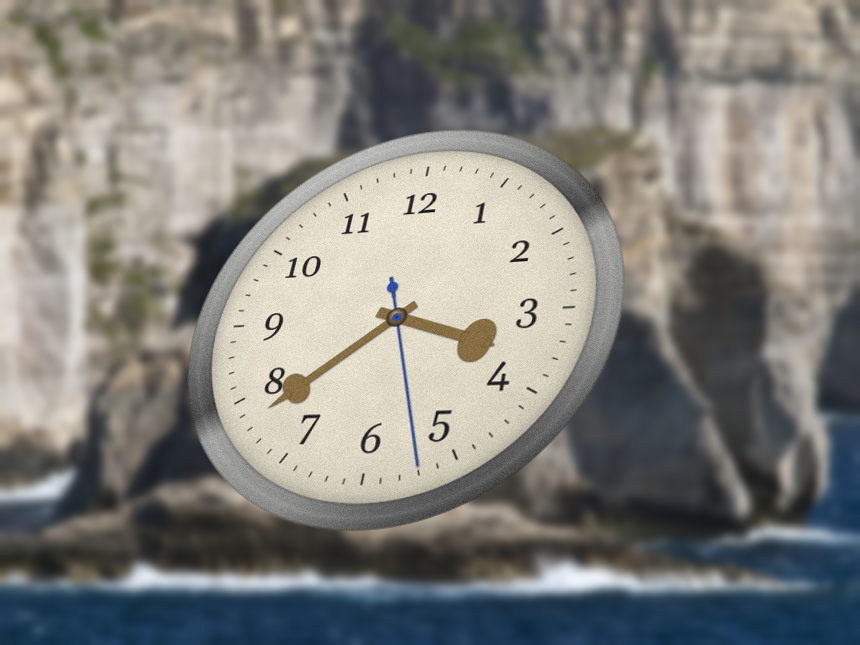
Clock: 3 h 38 min 27 s
